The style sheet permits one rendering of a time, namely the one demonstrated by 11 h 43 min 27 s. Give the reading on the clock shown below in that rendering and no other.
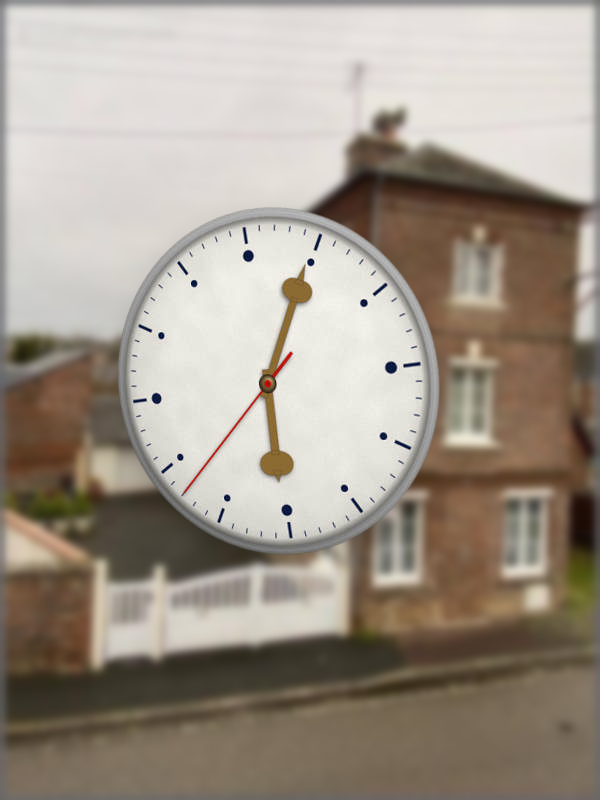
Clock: 6 h 04 min 38 s
